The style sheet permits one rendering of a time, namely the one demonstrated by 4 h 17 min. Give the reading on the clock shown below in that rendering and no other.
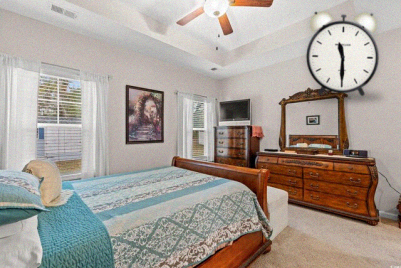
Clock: 11 h 30 min
